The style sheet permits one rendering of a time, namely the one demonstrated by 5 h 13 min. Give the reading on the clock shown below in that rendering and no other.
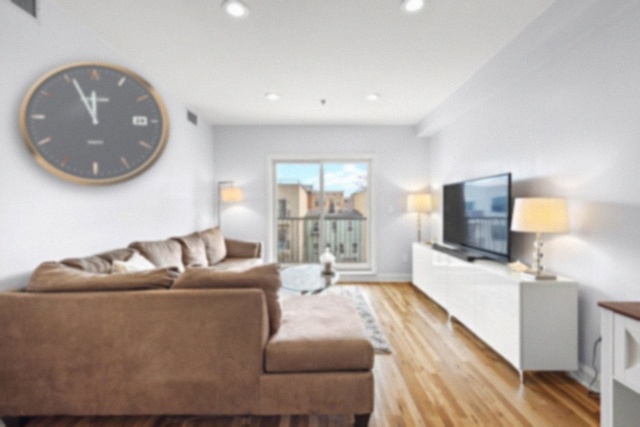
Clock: 11 h 56 min
